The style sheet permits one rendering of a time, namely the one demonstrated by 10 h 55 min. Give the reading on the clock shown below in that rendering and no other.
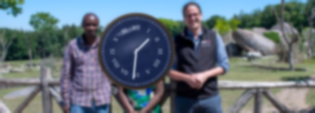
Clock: 1 h 31 min
